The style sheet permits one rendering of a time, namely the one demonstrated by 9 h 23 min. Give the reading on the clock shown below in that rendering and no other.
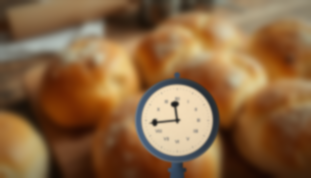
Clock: 11 h 44 min
